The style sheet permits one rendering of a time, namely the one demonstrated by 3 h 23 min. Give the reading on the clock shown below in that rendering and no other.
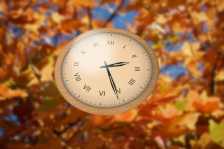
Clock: 2 h 26 min
